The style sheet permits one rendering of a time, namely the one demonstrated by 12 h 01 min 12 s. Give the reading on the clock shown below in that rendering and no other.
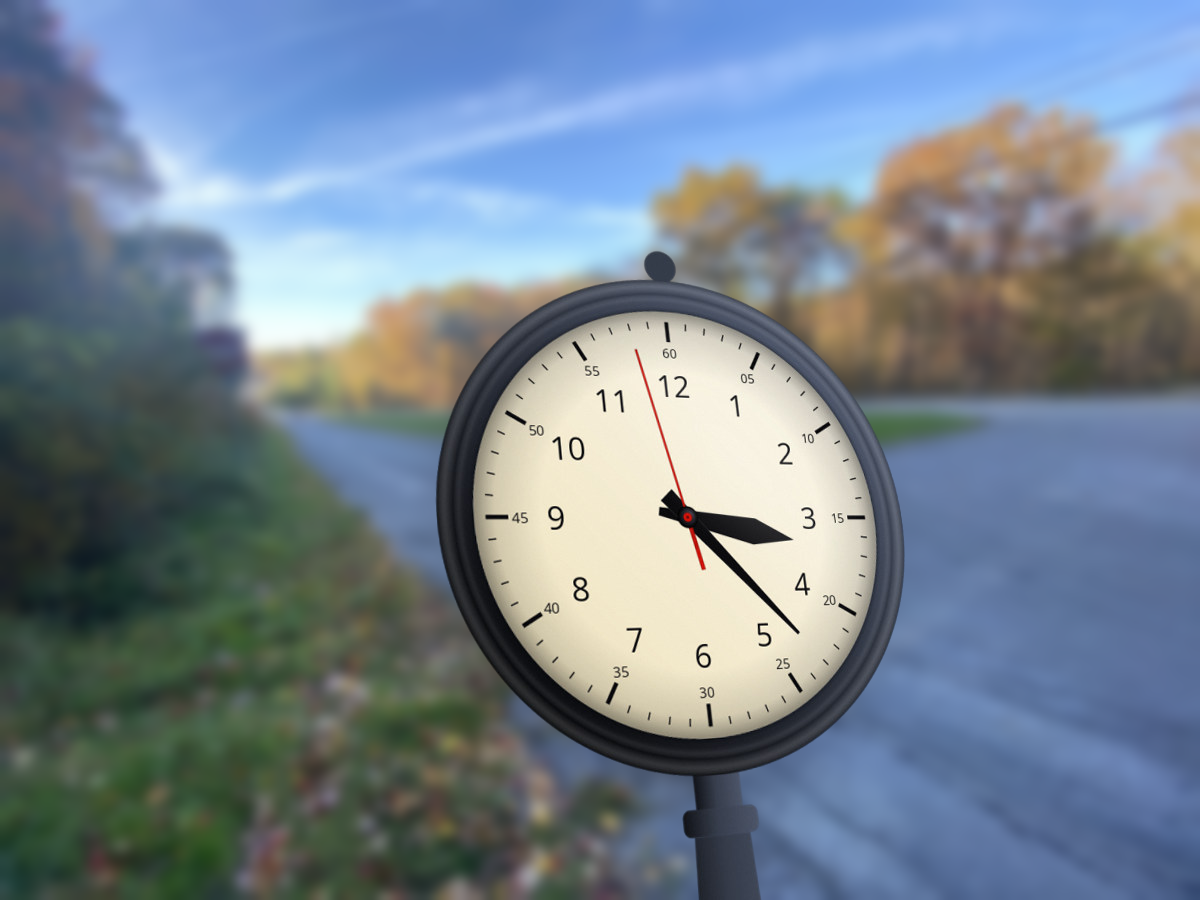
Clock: 3 h 22 min 58 s
